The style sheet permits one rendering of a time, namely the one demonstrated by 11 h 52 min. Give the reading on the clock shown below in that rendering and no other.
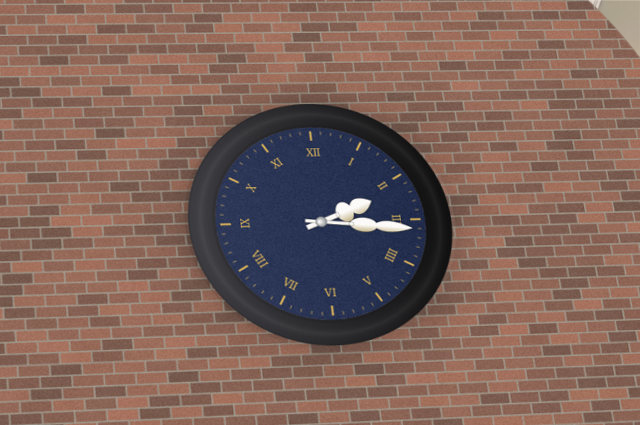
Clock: 2 h 16 min
